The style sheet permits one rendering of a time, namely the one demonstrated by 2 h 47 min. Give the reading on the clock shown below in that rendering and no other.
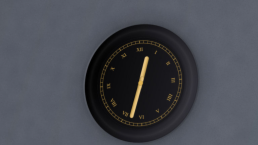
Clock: 12 h 33 min
